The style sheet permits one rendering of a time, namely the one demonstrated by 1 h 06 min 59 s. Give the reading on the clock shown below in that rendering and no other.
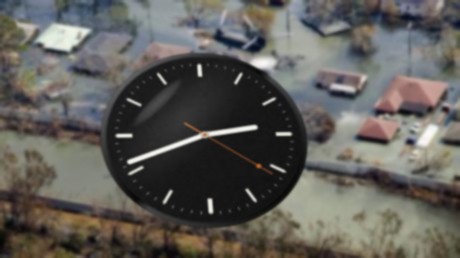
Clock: 2 h 41 min 21 s
